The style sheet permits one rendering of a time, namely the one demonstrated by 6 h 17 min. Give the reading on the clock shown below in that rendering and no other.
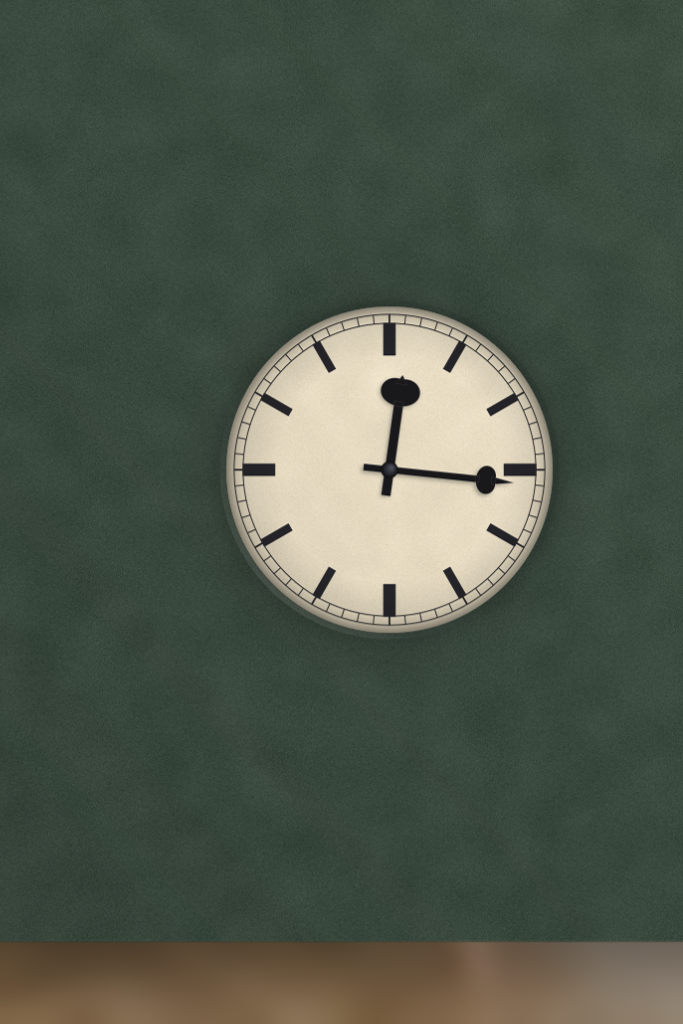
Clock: 12 h 16 min
